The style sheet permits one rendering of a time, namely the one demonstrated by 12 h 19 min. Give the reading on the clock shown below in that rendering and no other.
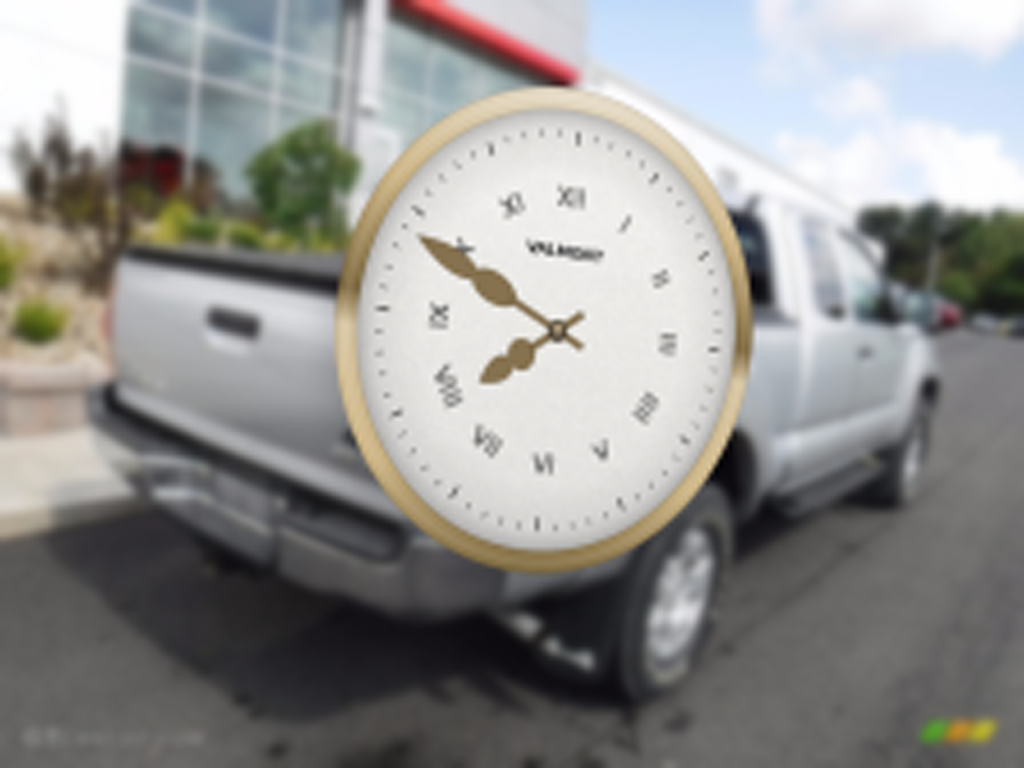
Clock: 7 h 49 min
